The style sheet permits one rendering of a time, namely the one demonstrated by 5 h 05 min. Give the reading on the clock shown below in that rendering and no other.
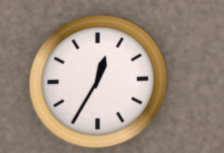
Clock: 12 h 35 min
